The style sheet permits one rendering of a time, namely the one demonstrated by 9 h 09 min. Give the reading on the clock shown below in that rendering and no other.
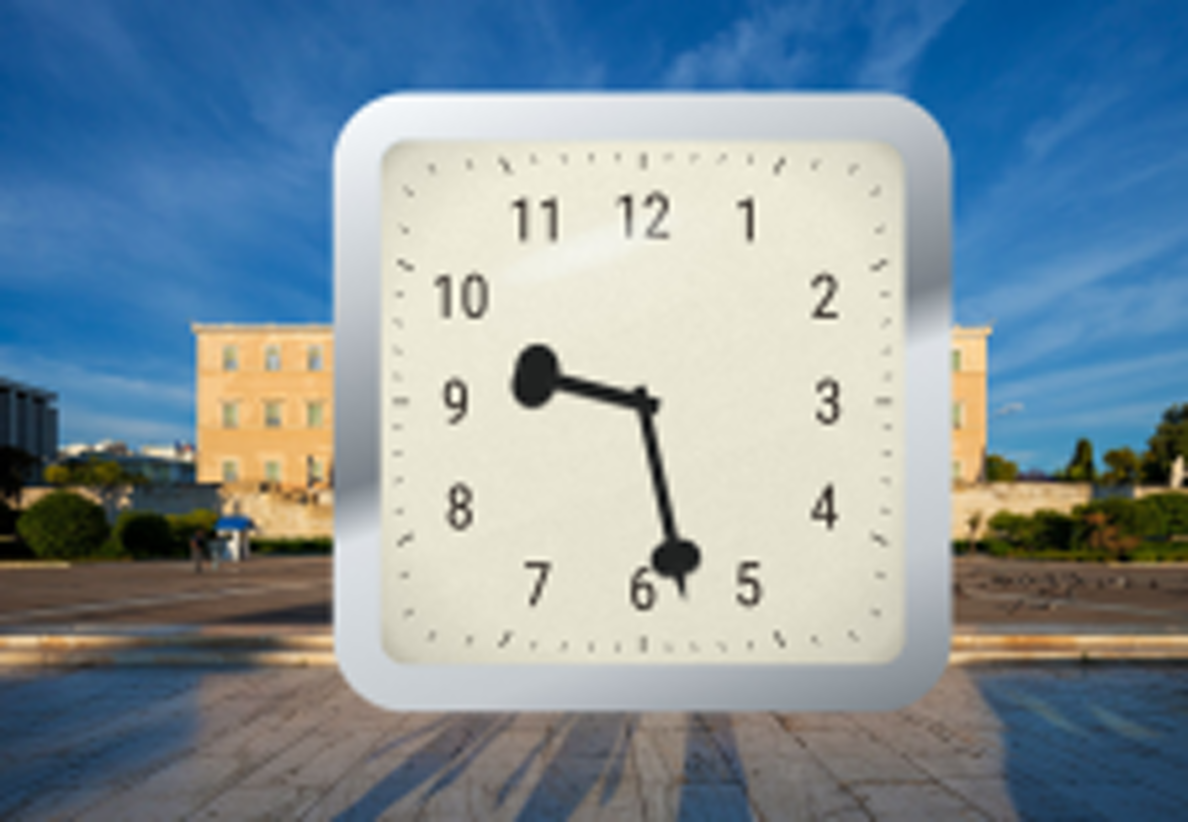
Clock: 9 h 28 min
